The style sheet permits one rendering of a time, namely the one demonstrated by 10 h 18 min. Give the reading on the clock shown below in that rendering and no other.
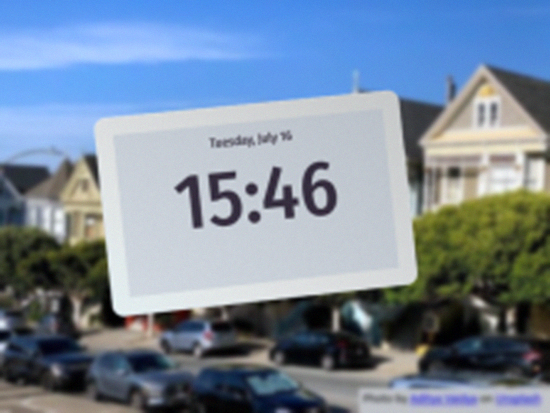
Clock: 15 h 46 min
